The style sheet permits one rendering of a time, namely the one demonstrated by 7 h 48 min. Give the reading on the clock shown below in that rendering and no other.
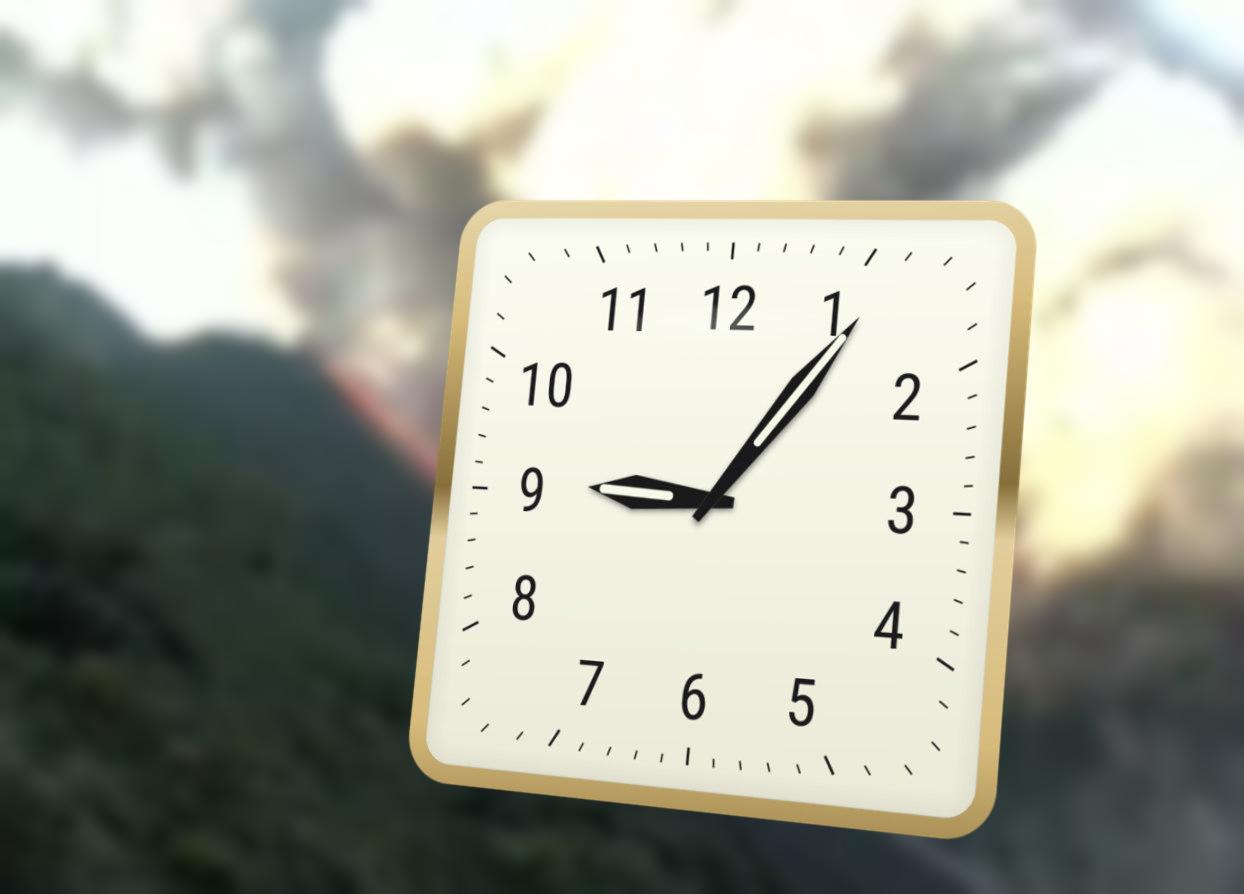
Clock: 9 h 06 min
